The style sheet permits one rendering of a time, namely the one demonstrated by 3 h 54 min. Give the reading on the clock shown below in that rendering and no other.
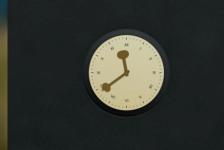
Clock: 11 h 39 min
